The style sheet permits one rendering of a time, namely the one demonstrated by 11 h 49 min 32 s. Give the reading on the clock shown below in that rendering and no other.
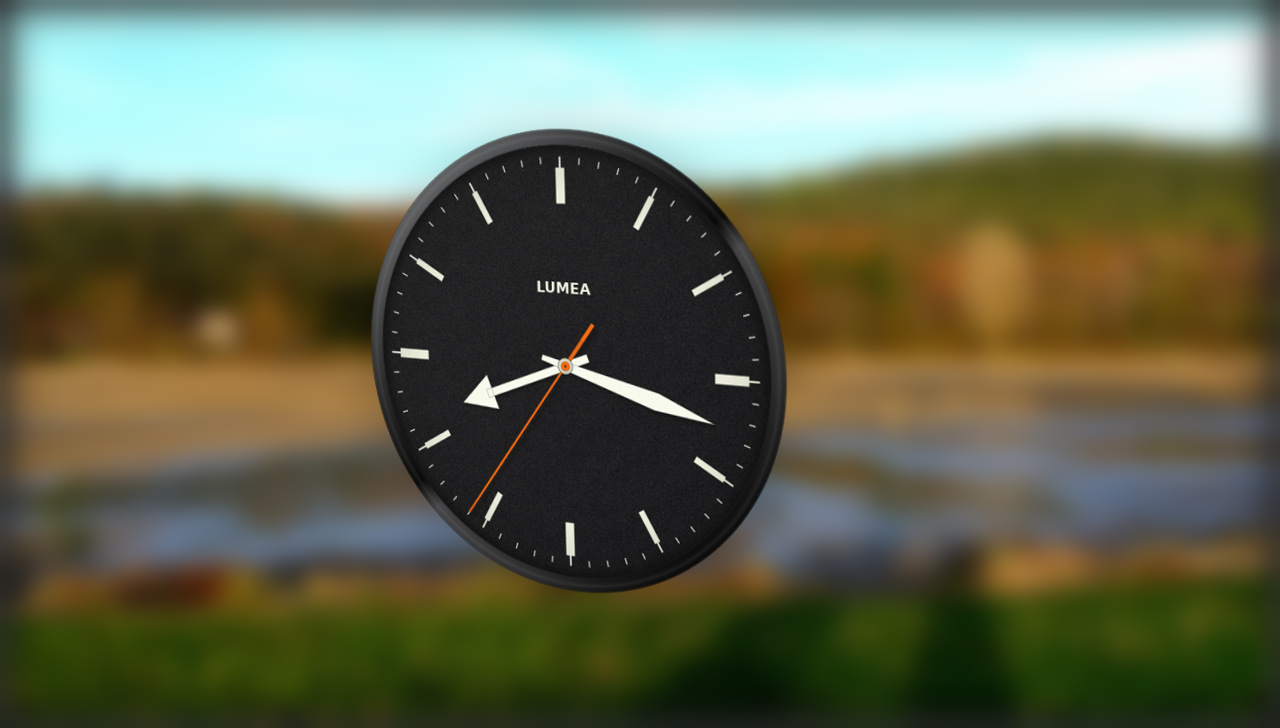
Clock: 8 h 17 min 36 s
